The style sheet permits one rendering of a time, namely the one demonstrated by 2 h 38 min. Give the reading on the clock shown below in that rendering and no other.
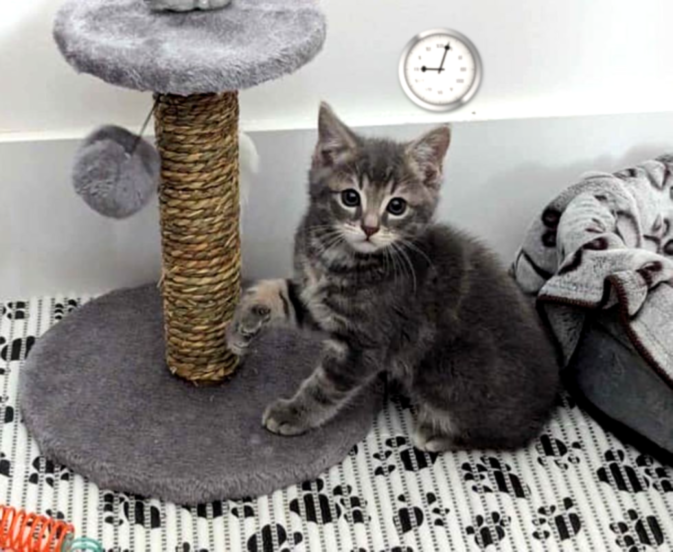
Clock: 9 h 03 min
